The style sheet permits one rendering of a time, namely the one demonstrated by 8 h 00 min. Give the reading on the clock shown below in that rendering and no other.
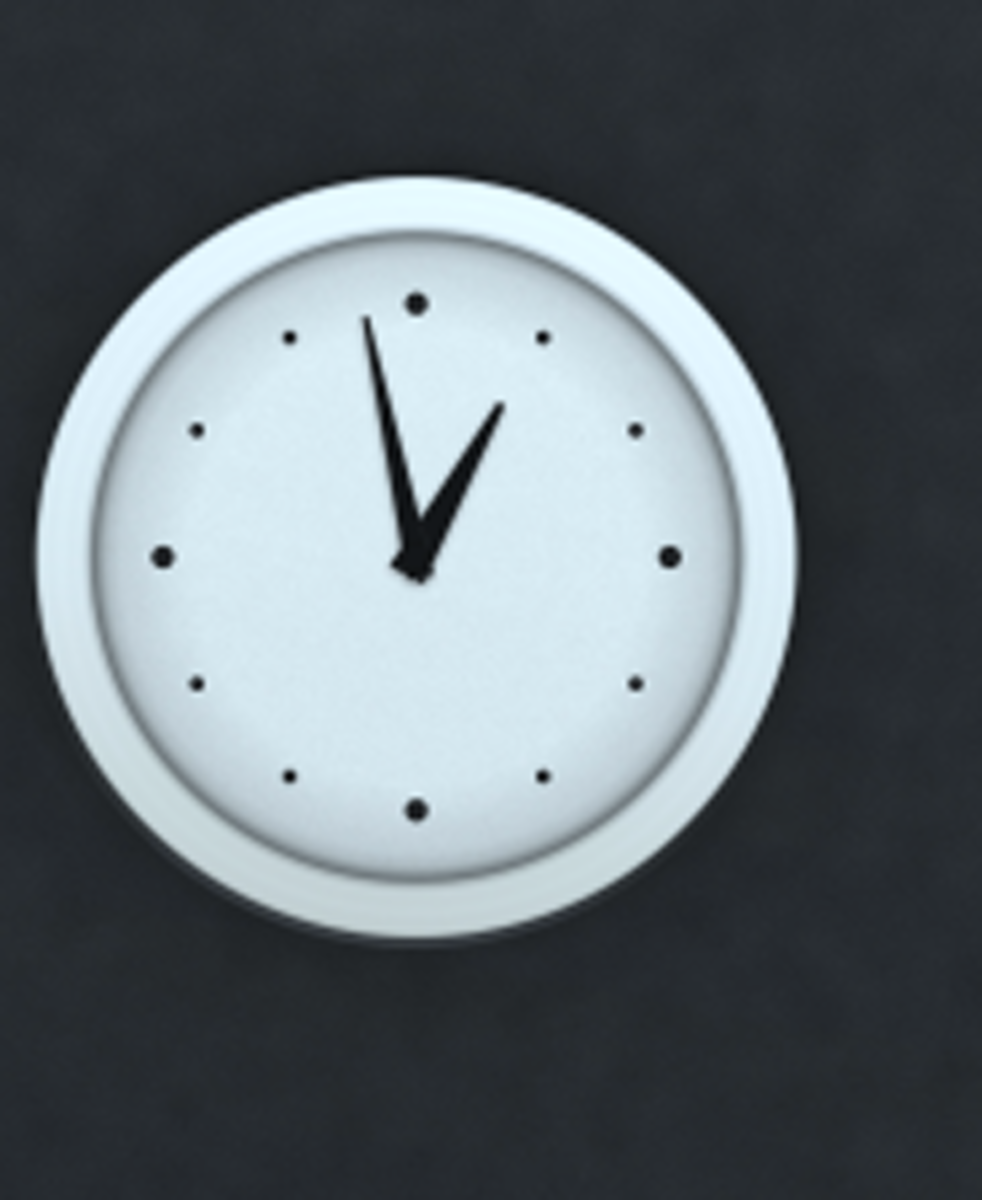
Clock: 12 h 58 min
